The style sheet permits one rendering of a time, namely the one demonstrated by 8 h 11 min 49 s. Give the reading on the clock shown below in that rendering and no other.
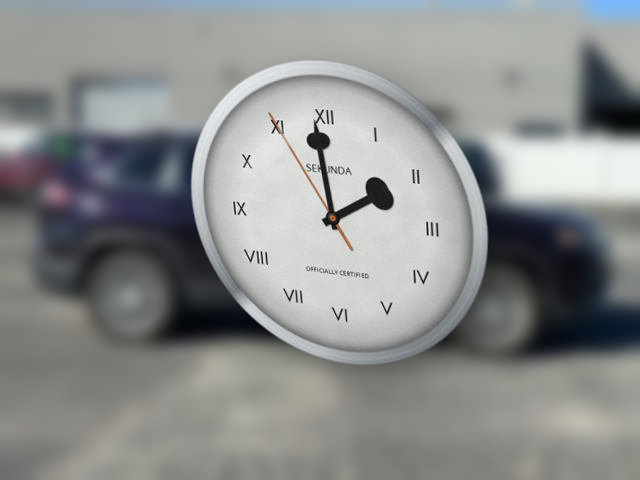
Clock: 1 h 58 min 55 s
